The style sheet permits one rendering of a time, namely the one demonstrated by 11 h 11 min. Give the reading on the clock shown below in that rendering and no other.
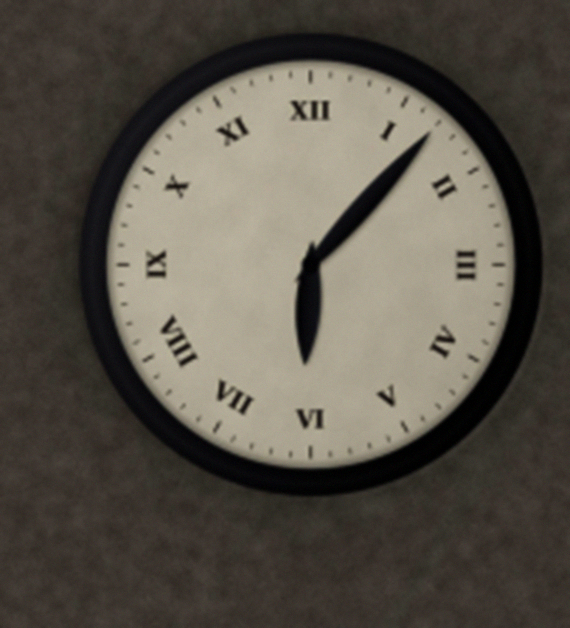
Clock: 6 h 07 min
